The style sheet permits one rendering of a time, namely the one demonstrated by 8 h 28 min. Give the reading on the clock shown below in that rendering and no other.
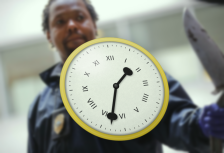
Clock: 1 h 33 min
